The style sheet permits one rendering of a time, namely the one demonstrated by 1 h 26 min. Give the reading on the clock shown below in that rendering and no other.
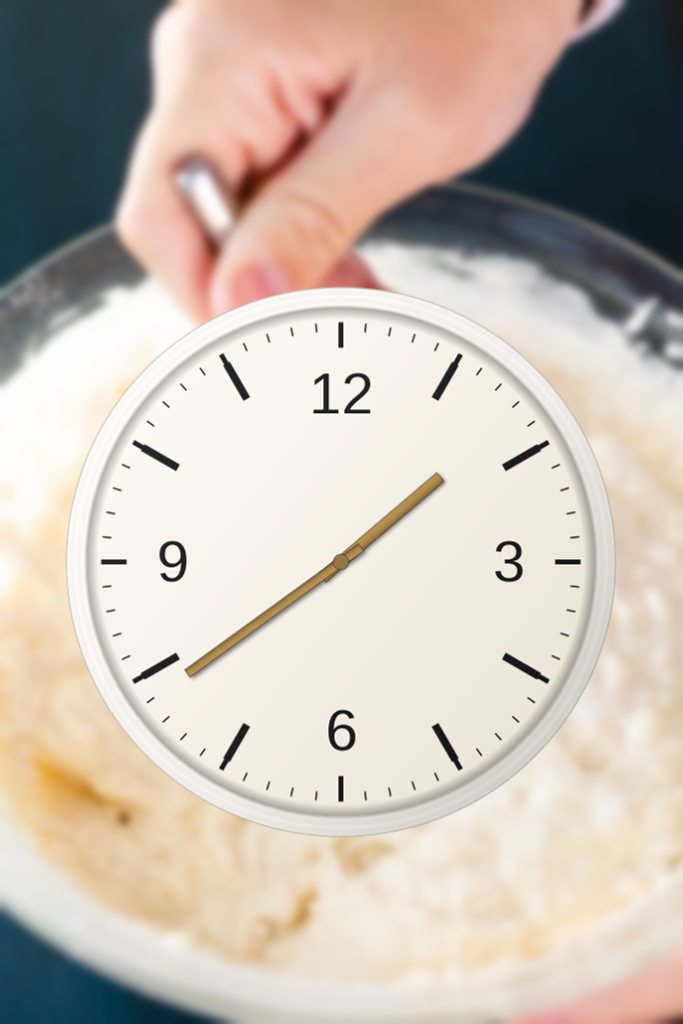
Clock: 1 h 39 min
